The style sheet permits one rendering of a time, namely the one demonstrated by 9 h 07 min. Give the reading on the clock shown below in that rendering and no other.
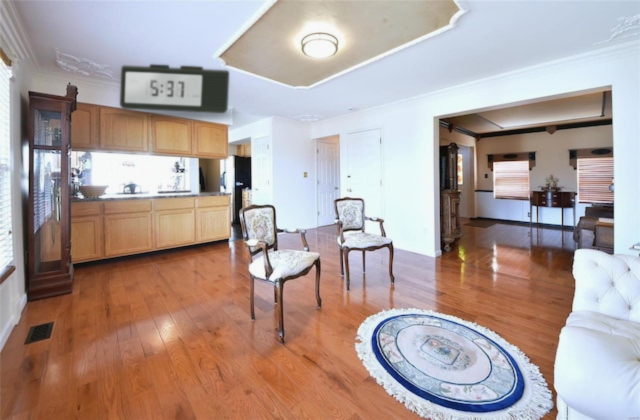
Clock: 5 h 37 min
